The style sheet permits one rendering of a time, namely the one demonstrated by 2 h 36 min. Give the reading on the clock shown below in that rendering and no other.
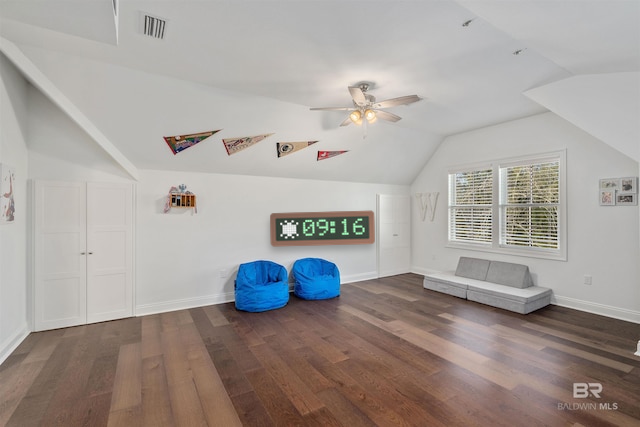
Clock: 9 h 16 min
